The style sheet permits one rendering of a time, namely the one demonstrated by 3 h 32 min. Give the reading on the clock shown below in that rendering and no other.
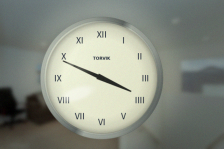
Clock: 3 h 49 min
